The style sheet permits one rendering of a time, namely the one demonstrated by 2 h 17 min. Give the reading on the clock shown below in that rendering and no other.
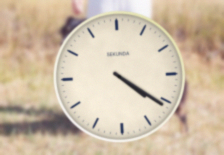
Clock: 4 h 21 min
